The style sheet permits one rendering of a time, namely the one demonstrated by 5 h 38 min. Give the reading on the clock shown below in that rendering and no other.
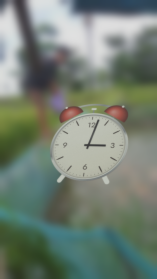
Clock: 3 h 02 min
